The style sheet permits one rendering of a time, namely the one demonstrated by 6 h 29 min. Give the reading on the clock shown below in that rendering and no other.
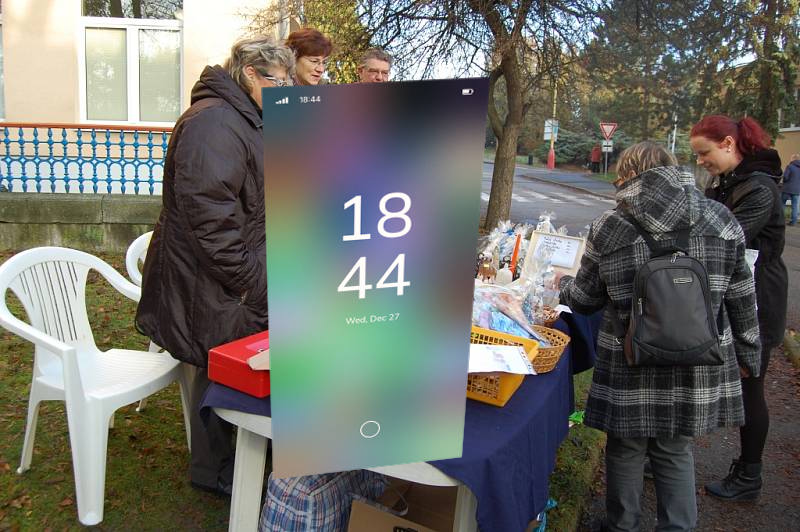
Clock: 18 h 44 min
